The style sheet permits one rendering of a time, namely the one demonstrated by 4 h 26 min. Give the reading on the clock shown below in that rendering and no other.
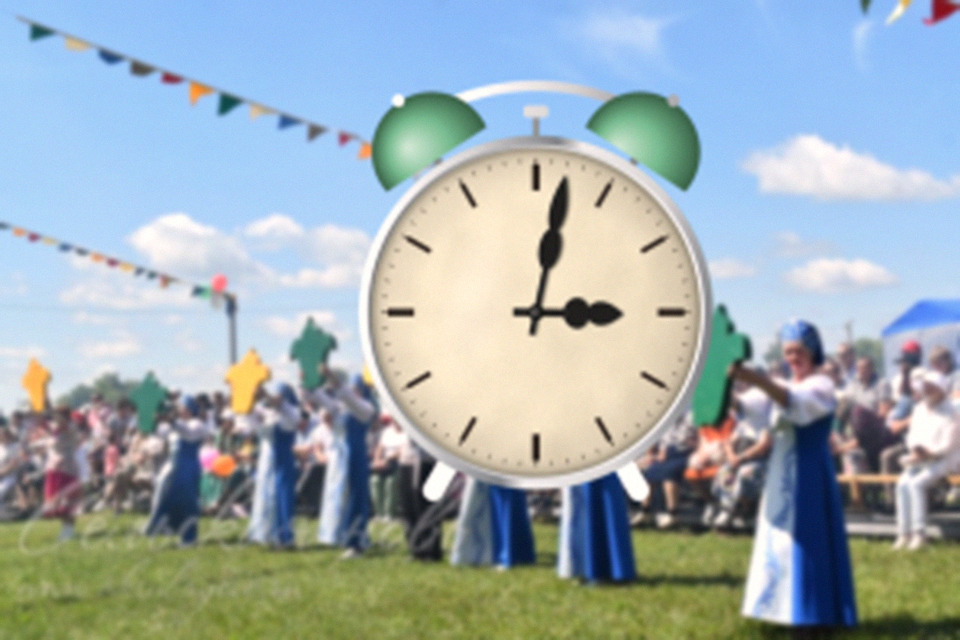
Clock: 3 h 02 min
